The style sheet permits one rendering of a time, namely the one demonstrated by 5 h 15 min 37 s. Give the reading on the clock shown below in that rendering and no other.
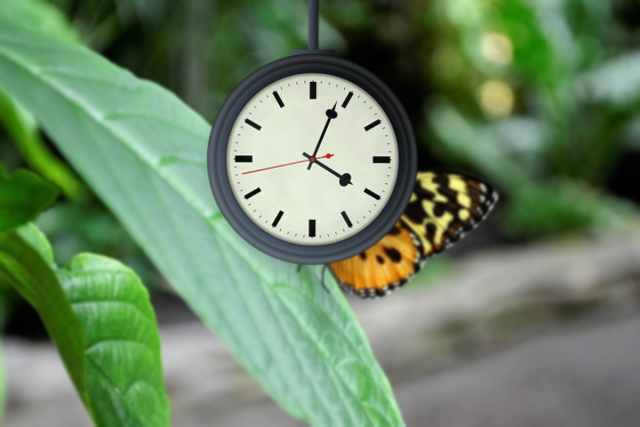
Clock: 4 h 03 min 43 s
